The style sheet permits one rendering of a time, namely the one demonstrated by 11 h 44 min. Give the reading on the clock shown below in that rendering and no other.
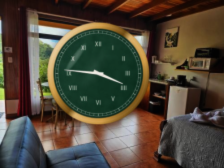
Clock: 3 h 46 min
